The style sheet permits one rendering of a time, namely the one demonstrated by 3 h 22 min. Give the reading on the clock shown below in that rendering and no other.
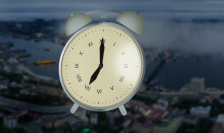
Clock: 7 h 00 min
